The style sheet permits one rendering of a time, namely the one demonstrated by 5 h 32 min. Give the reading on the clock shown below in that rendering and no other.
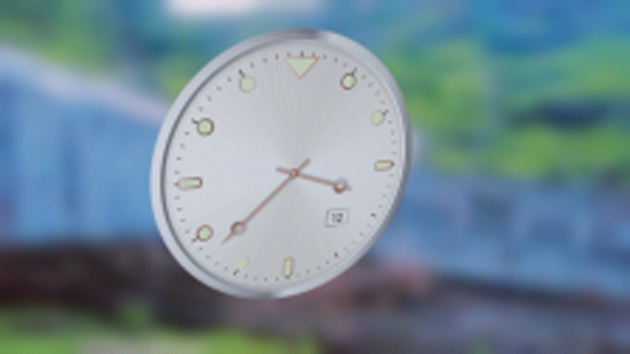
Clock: 3 h 38 min
